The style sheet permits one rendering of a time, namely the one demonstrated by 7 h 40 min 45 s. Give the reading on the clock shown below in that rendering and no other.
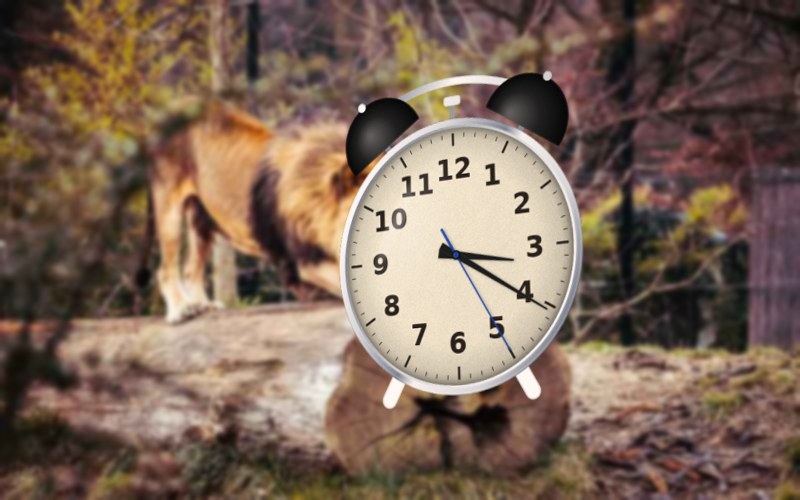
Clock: 3 h 20 min 25 s
